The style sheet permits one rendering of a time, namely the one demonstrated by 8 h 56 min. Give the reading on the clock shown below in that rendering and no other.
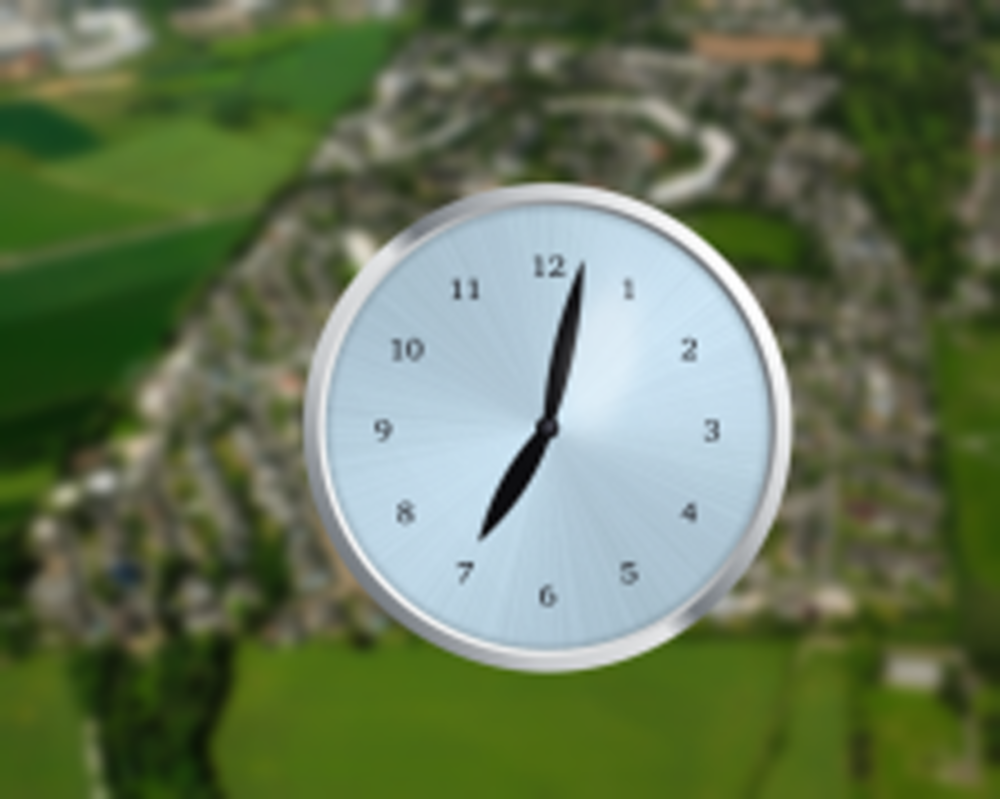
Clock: 7 h 02 min
